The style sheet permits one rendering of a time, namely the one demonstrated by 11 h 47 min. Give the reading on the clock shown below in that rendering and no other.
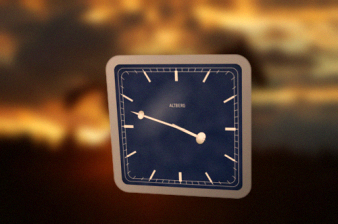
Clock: 3 h 48 min
